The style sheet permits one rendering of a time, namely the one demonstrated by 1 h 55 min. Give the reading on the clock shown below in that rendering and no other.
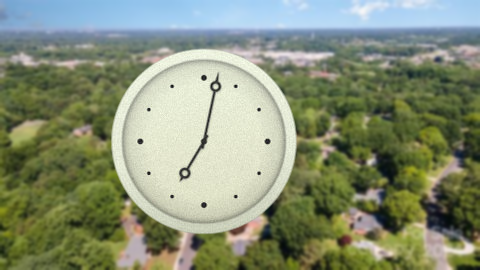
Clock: 7 h 02 min
